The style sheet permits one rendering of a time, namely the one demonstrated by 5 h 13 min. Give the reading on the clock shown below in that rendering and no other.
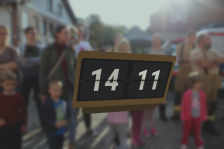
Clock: 14 h 11 min
